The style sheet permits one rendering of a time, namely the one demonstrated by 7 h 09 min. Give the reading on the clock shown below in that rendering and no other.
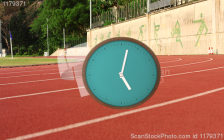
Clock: 5 h 02 min
